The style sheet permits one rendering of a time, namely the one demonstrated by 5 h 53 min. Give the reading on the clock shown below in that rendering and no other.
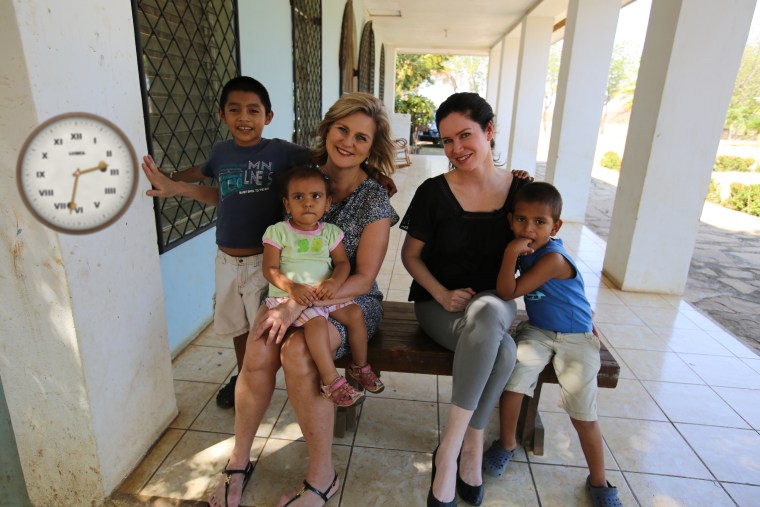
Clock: 2 h 32 min
